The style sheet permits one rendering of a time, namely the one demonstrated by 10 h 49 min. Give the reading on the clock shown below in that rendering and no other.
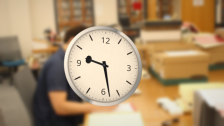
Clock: 9 h 28 min
